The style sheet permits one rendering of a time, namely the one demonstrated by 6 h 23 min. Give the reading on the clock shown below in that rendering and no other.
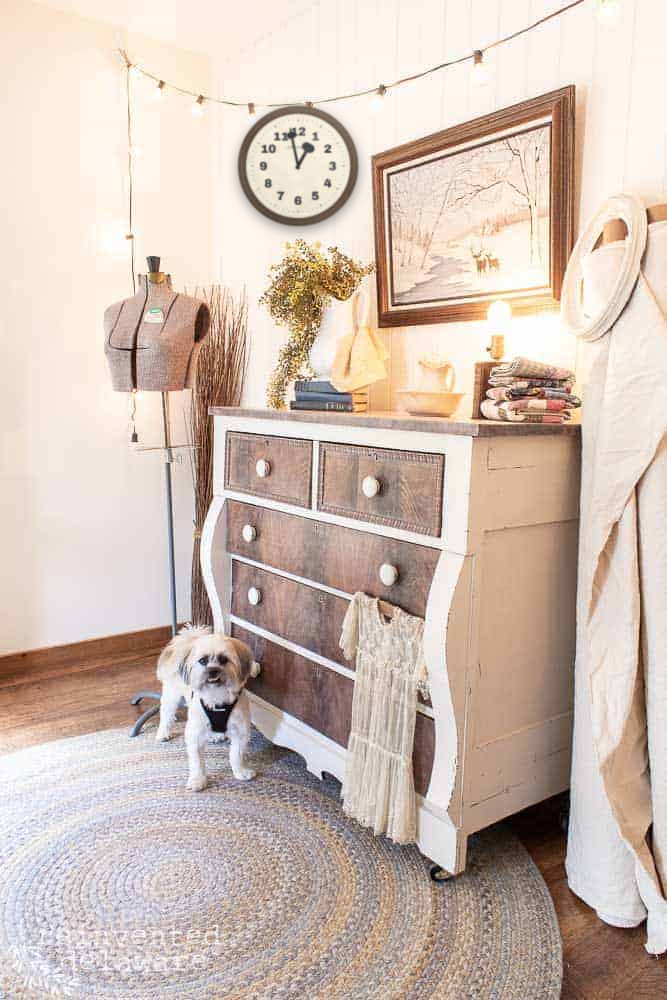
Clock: 12 h 58 min
